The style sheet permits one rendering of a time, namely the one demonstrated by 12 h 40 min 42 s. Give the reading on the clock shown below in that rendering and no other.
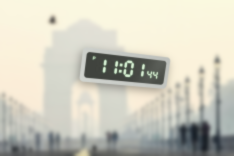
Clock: 11 h 01 min 44 s
